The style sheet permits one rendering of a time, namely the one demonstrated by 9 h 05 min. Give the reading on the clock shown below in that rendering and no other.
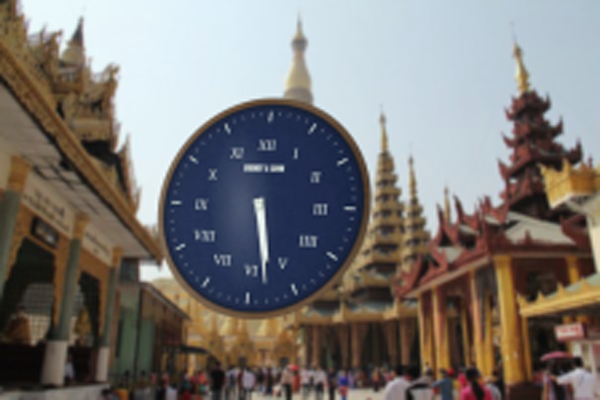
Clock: 5 h 28 min
